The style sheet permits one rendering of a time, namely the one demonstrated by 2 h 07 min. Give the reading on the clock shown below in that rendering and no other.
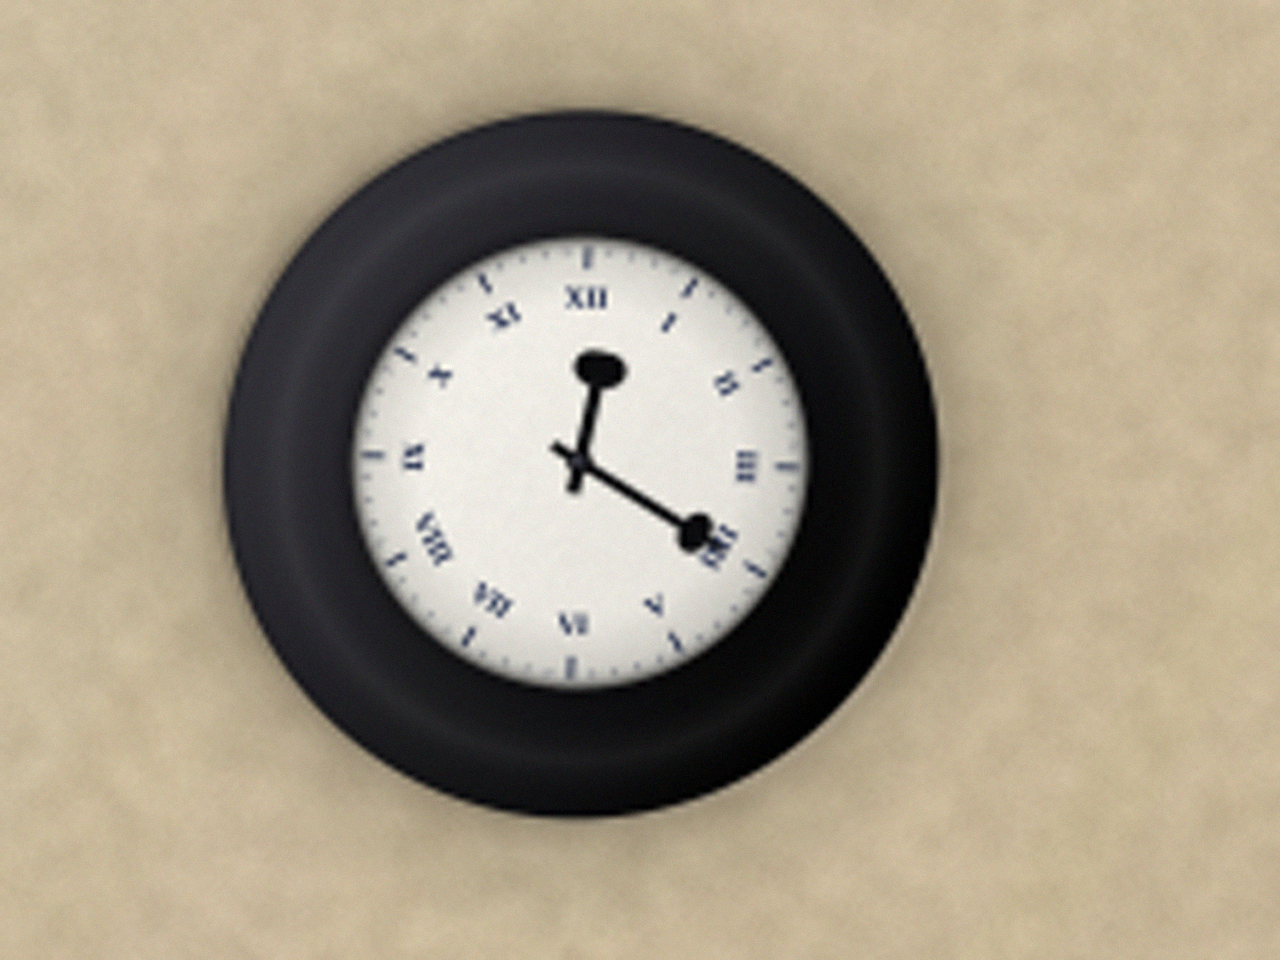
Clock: 12 h 20 min
